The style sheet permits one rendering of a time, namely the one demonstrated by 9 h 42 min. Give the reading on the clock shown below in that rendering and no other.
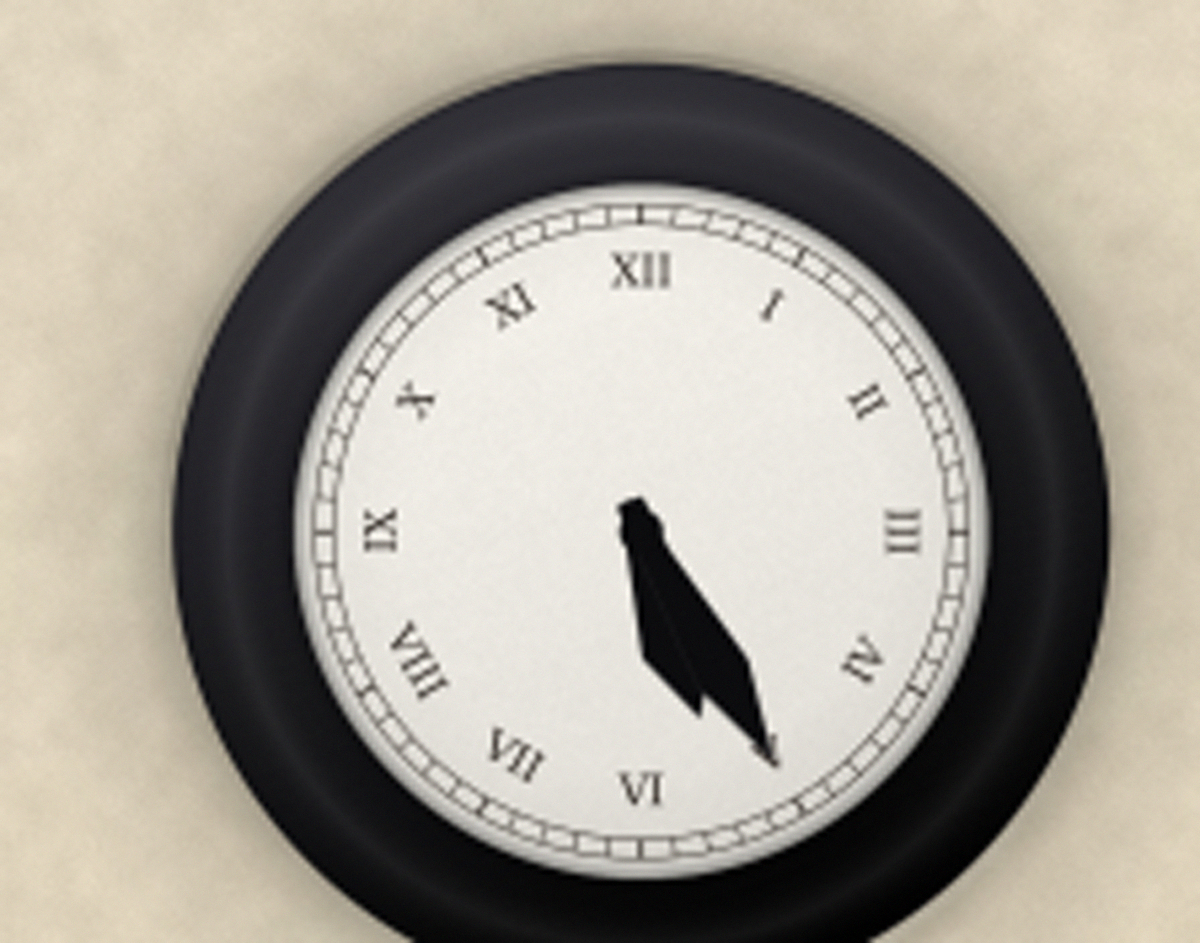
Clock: 5 h 25 min
